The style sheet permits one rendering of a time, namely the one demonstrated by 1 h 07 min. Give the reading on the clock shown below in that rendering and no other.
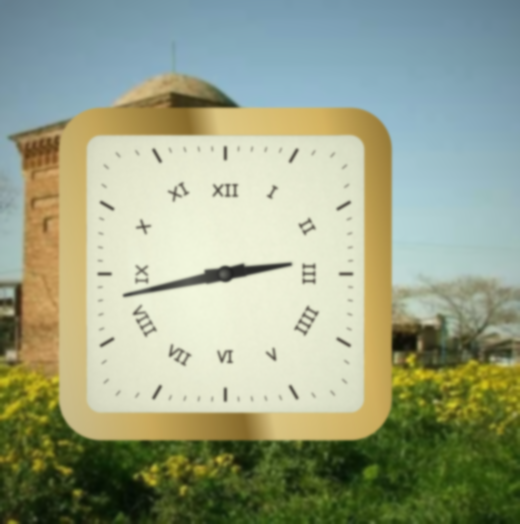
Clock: 2 h 43 min
